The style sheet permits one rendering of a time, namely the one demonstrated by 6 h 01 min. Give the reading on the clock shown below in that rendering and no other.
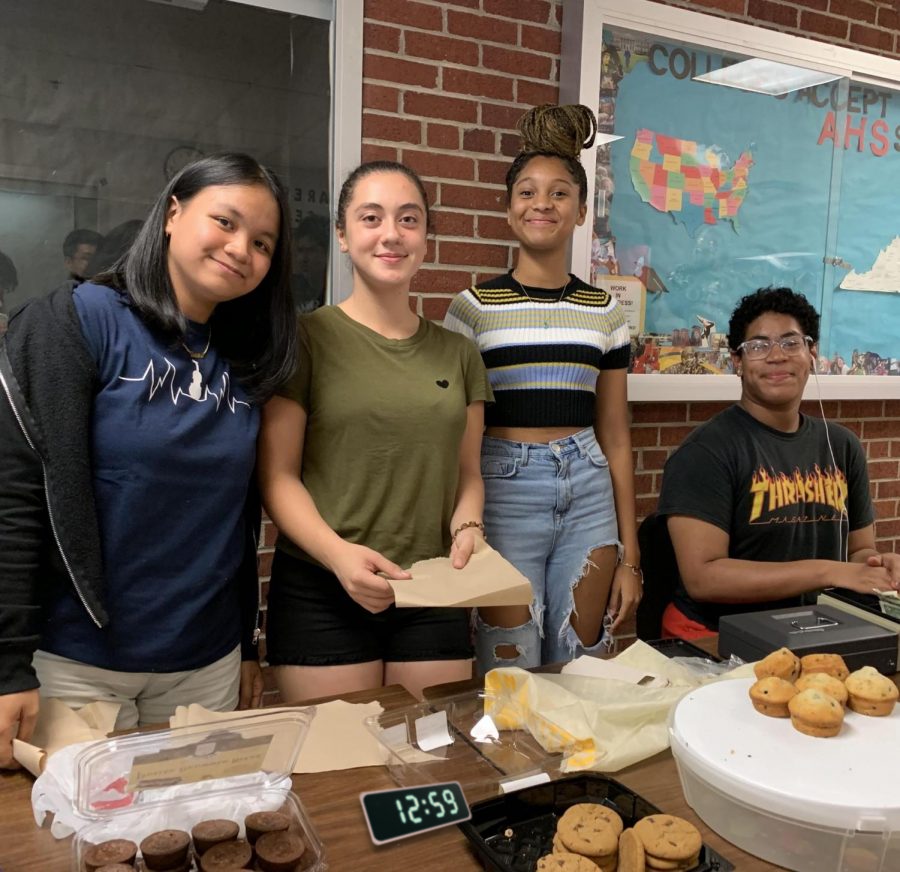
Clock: 12 h 59 min
